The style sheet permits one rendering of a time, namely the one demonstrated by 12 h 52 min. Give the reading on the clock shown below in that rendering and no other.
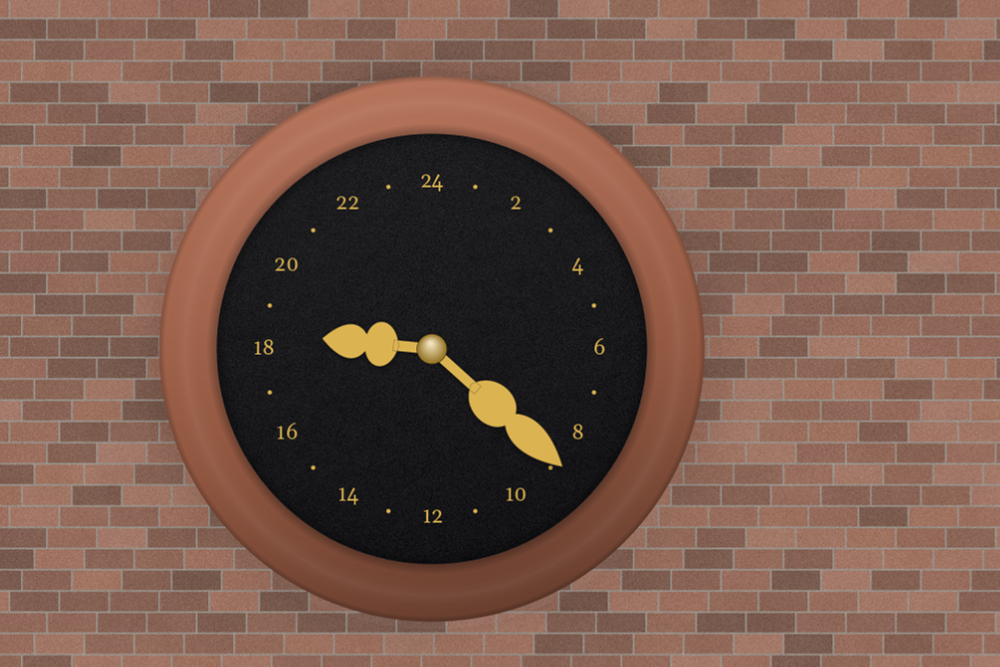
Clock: 18 h 22 min
